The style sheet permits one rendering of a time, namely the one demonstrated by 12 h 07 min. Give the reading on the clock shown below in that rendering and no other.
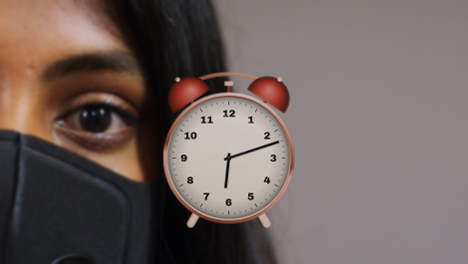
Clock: 6 h 12 min
